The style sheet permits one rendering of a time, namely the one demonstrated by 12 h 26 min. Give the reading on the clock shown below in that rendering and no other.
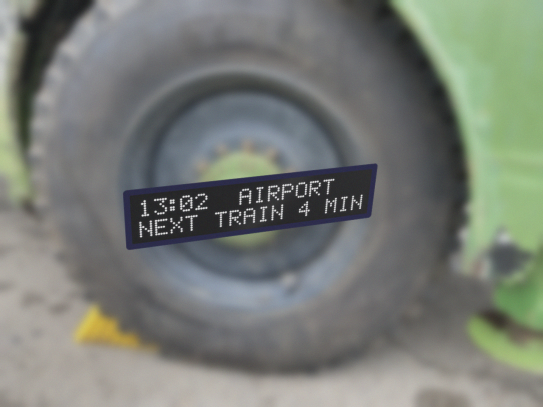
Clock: 13 h 02 min
